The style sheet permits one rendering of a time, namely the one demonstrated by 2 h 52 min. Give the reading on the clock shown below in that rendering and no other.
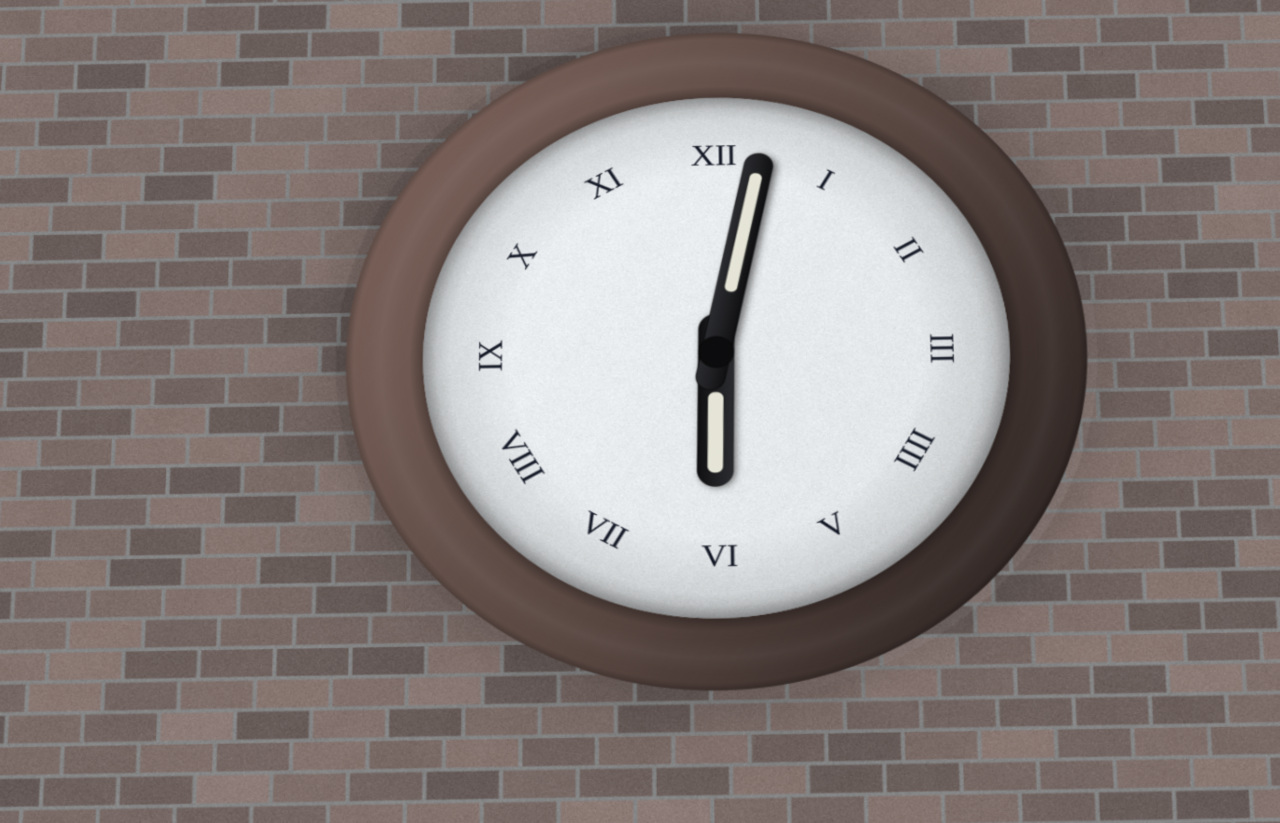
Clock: 6 h 02 min
